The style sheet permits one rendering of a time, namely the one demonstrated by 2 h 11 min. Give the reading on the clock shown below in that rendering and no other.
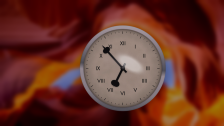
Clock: 6 h 53 min
